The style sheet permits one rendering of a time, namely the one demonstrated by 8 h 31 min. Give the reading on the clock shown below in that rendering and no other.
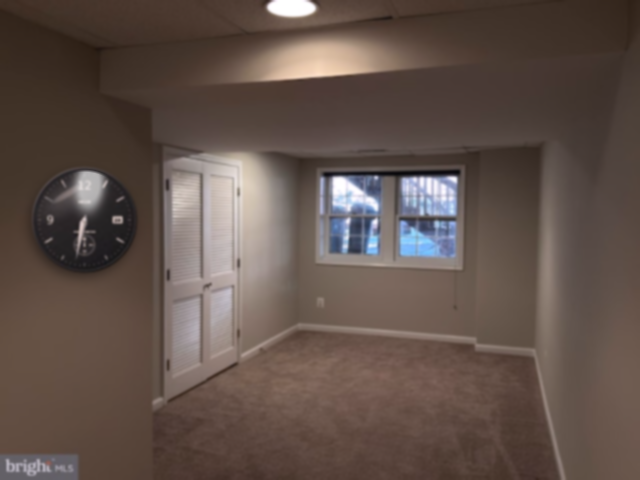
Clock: 6 h 32 min
